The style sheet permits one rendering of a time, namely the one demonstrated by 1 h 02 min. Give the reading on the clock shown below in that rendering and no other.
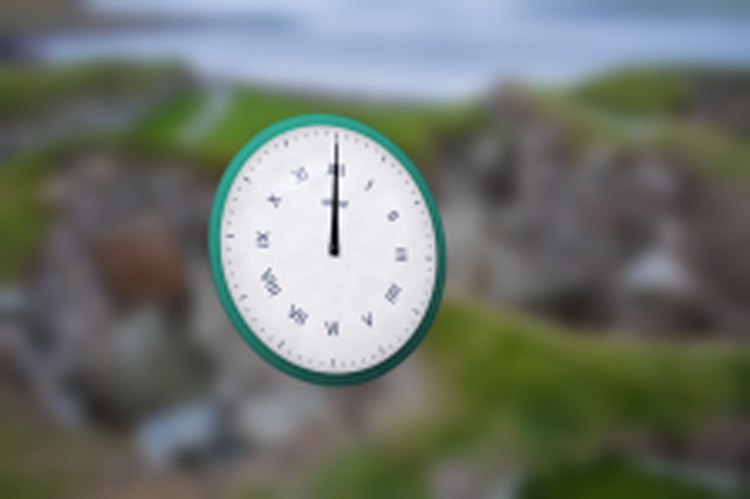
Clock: 12 h 00 min
